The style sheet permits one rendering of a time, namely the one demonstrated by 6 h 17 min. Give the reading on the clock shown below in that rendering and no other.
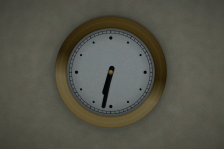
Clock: 6 h 32 min
